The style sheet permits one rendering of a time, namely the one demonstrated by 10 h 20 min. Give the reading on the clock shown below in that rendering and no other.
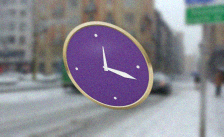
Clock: 12 h 19 min
